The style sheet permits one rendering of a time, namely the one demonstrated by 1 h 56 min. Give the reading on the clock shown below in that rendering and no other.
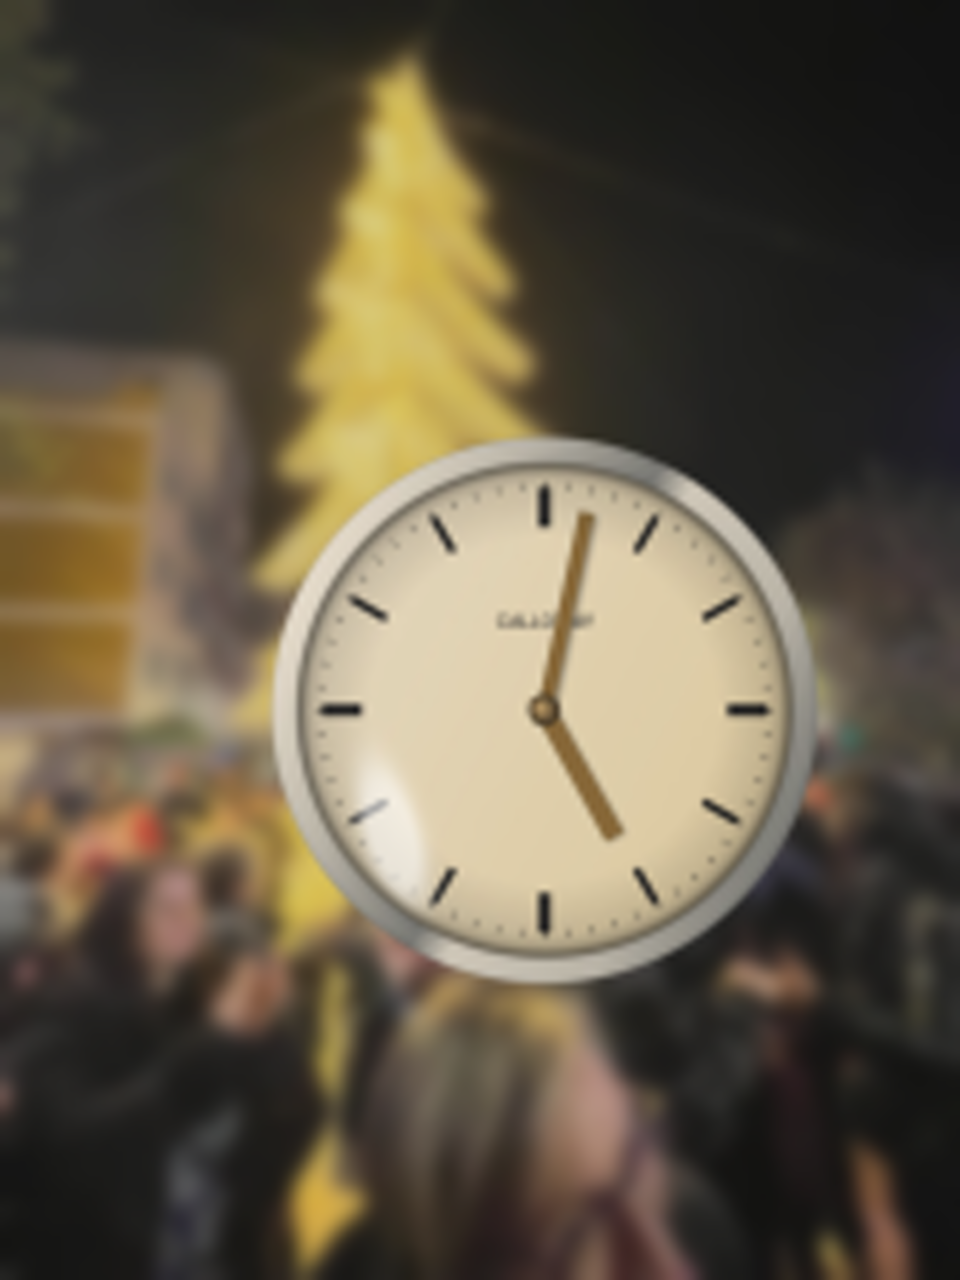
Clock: 5 h 02 min
